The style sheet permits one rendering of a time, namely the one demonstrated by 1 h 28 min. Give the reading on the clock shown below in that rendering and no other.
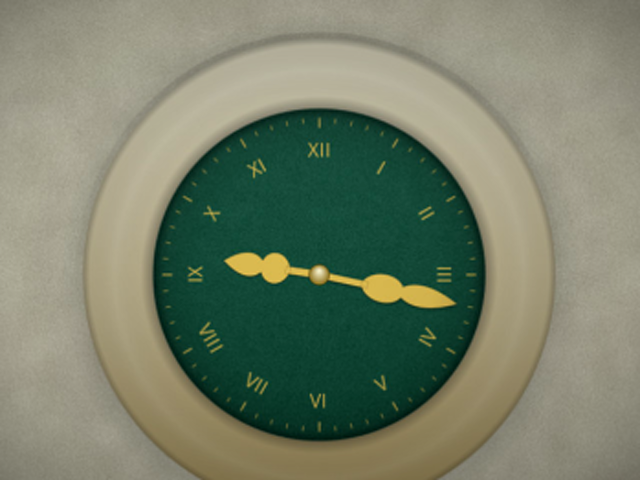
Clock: 9 h 17 min
